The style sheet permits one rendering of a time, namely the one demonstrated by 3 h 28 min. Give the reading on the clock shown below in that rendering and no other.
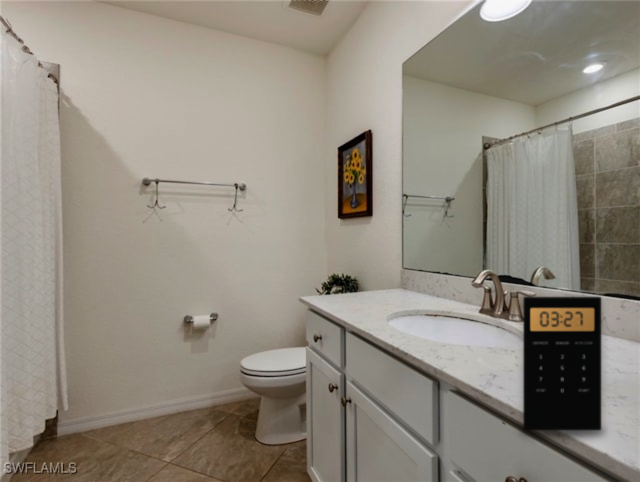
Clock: 3 h 27 min
